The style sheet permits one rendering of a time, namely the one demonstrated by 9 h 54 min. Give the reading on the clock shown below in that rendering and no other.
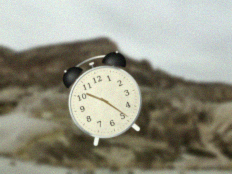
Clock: 10 h 24 min
